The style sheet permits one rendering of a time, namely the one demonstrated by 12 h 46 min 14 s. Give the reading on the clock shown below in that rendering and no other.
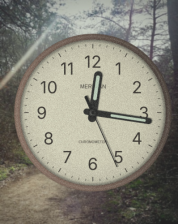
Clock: 12 h 16 min 26 s
